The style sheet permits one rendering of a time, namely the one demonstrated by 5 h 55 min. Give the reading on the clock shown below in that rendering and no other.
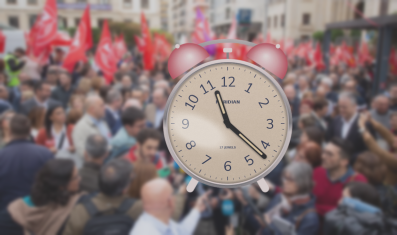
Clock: 11 h 22 min
